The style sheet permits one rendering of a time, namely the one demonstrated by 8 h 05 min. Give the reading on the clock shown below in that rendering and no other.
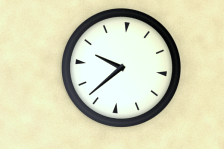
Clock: 9 h 37 min
